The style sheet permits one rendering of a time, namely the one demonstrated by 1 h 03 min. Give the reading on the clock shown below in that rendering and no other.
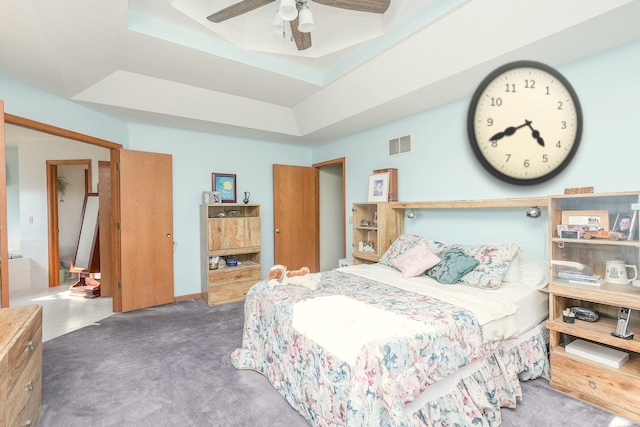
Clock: 4 h 41 min
